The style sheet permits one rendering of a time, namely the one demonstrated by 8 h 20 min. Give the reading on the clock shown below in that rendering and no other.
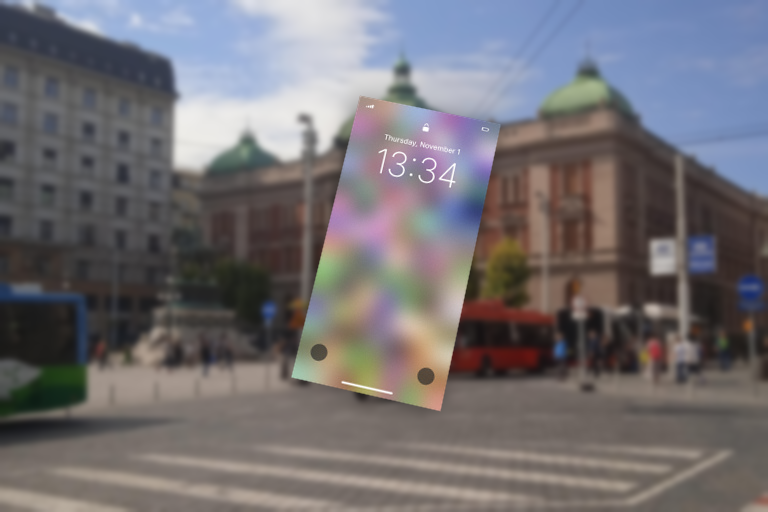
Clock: 13 h 34 min
